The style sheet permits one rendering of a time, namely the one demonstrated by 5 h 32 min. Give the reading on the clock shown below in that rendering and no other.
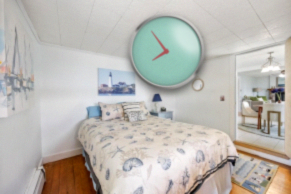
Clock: 7 h 54 min
